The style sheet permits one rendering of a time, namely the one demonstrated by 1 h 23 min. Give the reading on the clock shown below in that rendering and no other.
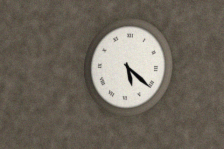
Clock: 5 h 21 min
